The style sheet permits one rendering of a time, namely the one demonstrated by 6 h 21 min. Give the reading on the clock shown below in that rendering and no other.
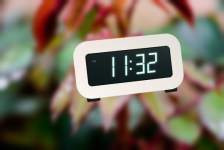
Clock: 11 h 32 min
